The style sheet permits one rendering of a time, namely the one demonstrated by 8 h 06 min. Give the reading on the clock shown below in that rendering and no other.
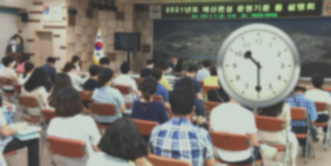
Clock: 10 h 30 min
